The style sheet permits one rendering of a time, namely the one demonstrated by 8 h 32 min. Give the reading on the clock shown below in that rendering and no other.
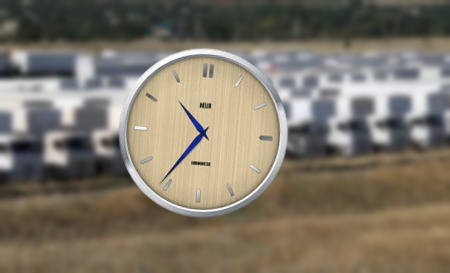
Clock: 10 h 36 min
